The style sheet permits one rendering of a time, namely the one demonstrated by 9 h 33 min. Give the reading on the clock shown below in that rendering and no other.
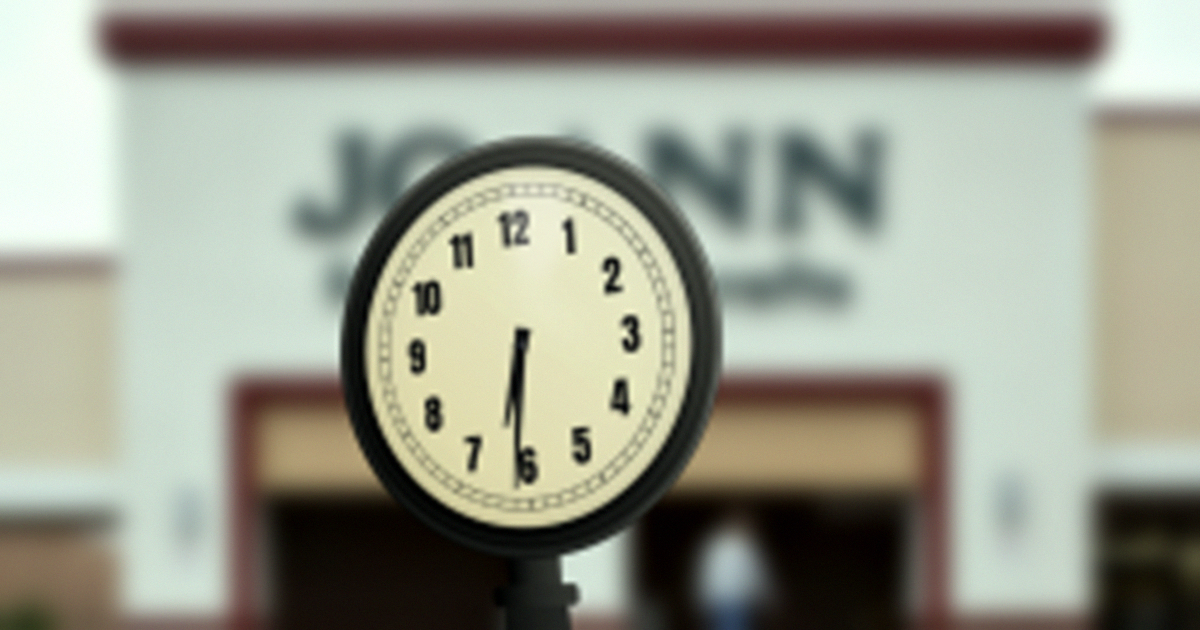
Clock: 6 h 31 min
